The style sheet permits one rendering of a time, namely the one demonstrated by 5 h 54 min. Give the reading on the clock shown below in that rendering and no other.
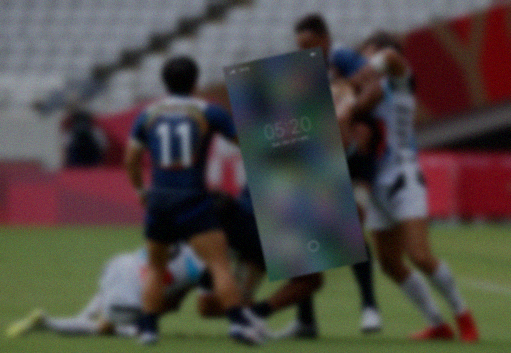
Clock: 5 h 20 min
